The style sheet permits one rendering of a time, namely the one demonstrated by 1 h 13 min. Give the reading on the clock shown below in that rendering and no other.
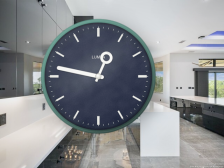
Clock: 12 h 47 min
